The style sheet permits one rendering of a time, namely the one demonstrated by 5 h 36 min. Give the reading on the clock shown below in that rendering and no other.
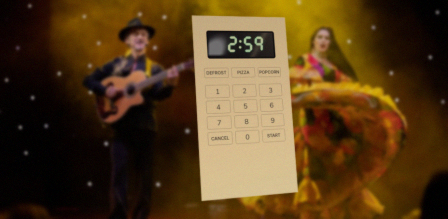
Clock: 2 h 59 min
